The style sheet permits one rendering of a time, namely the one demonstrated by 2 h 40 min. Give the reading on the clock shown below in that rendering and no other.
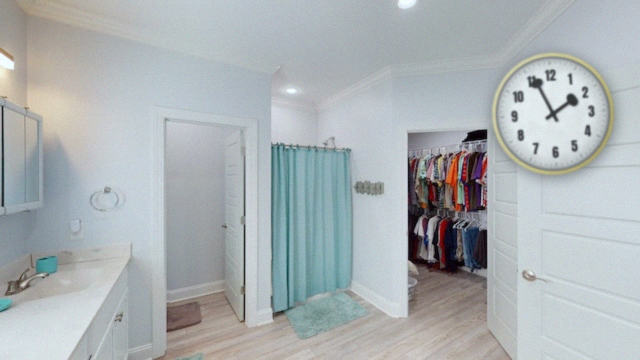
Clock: 1 h 56 min
